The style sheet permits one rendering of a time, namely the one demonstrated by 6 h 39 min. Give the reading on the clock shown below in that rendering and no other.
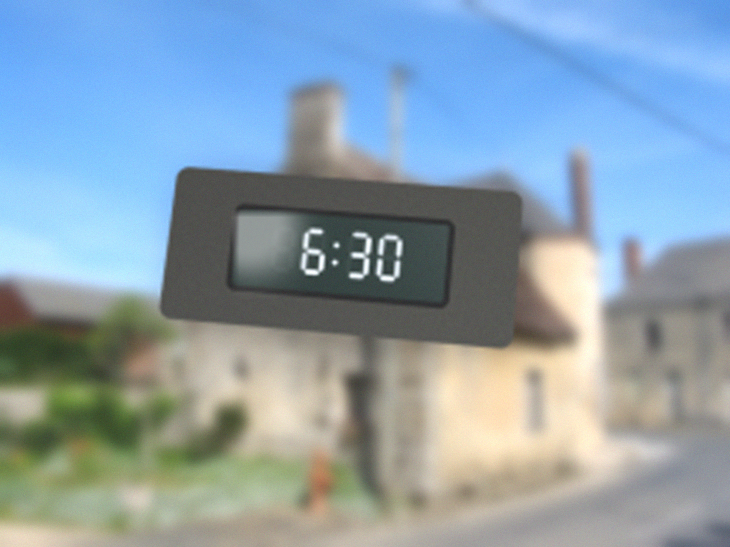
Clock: 6 h 30 min
